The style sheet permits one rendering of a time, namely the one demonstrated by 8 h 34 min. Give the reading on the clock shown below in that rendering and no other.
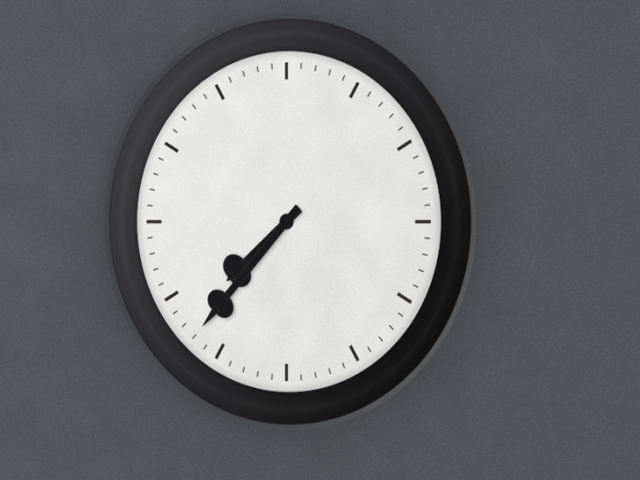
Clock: 7 h 37 min
